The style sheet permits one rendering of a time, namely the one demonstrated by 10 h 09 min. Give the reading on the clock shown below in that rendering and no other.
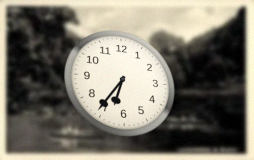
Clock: 6 h 36 min
